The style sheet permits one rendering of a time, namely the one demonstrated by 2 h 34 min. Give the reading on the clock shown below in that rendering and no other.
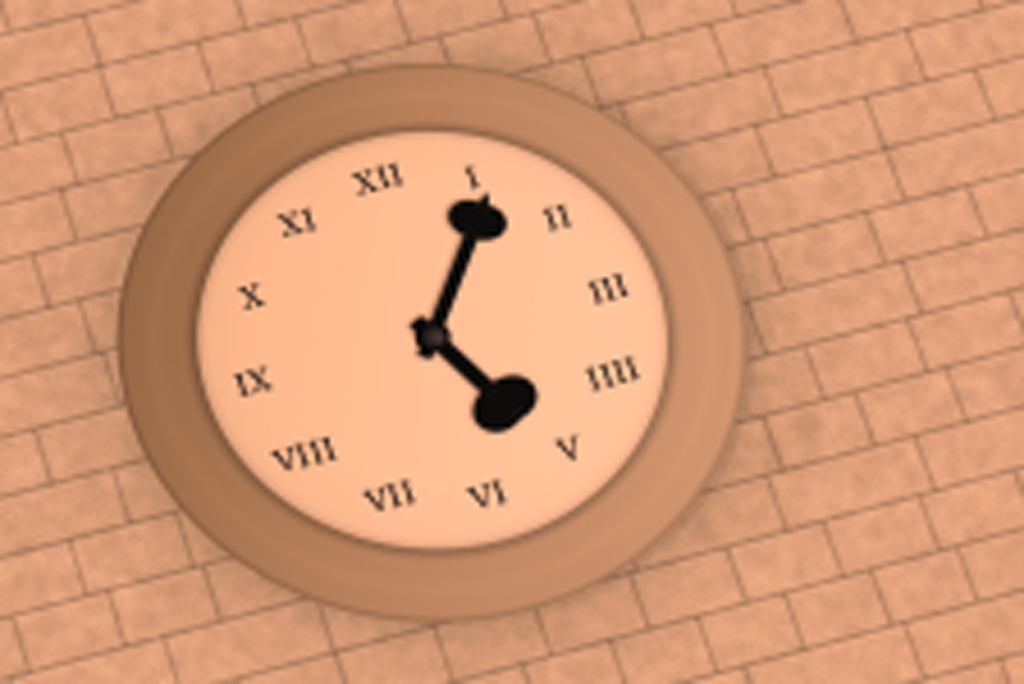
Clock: 5 h 06 min
